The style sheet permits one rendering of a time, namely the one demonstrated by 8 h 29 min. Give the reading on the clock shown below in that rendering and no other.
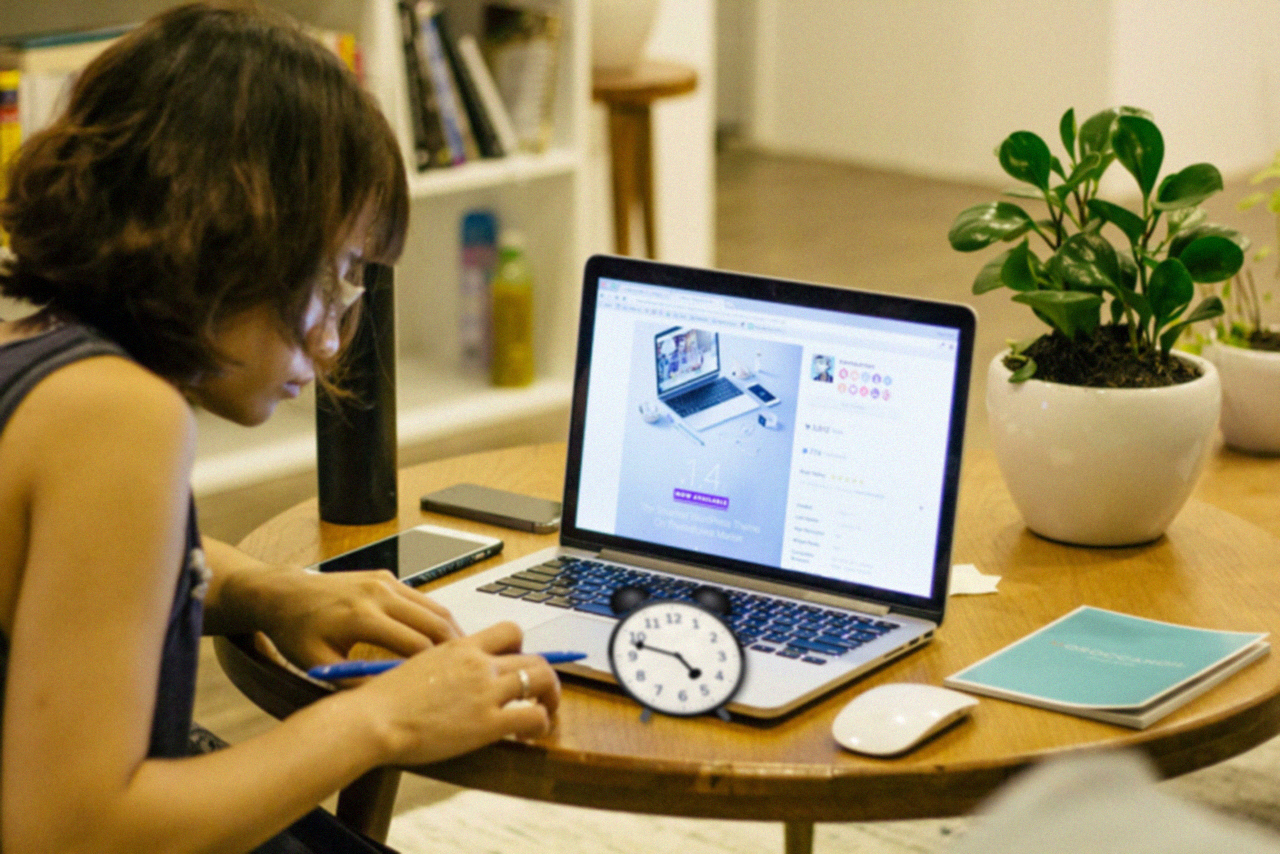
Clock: 4 h 48 min
